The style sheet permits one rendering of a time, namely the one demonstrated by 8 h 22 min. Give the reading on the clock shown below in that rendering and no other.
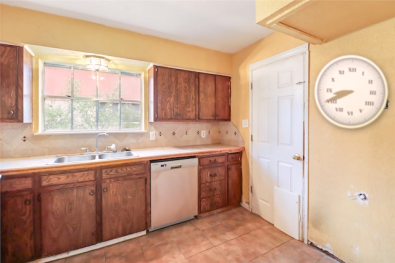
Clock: 8 h 41 min
